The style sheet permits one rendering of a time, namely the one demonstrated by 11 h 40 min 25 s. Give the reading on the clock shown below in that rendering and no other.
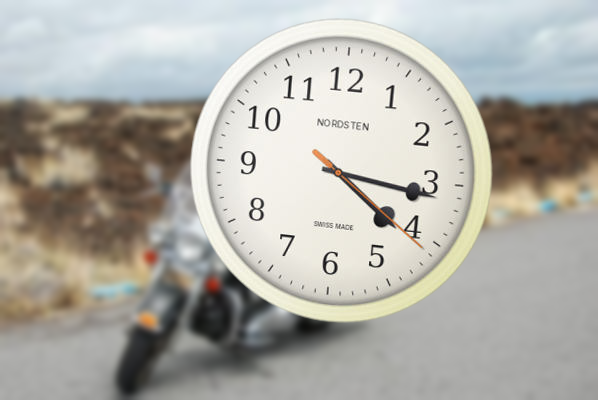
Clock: 4 h 16 min 21 s
